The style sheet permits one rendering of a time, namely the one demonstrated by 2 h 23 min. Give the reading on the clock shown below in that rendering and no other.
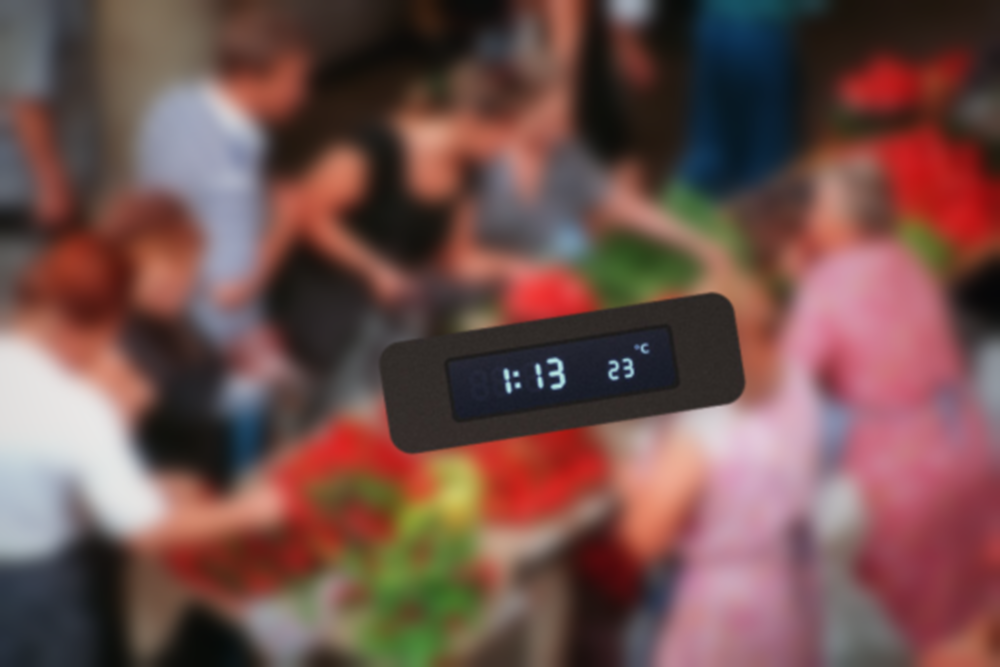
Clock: 1 h 13 min
